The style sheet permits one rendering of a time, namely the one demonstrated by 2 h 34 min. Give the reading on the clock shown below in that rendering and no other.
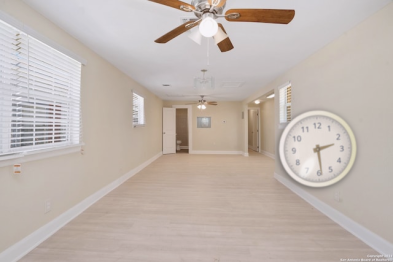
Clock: 2 h 29 min
